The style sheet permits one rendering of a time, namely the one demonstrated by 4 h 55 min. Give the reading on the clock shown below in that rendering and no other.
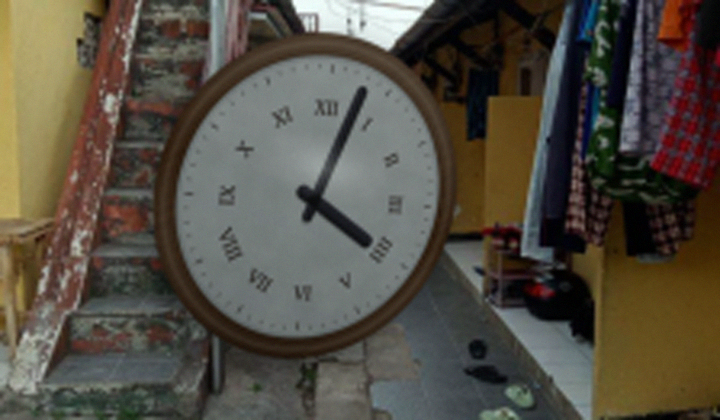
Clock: 4 h 03 min
